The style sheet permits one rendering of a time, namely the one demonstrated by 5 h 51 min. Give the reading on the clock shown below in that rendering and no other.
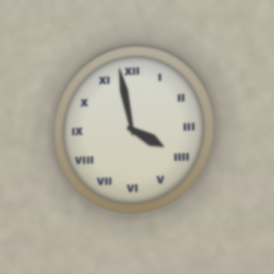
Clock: 3 h 58 min
